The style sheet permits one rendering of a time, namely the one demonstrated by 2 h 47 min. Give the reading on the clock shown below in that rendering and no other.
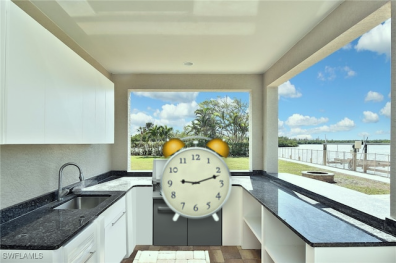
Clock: 9 h 12 min
